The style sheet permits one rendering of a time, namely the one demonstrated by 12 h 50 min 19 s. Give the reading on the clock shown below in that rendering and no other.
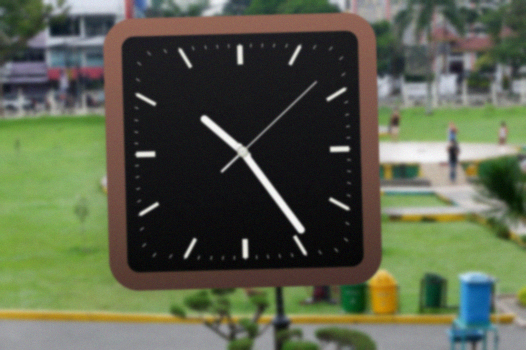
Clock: 10 h 24 min 08 s
